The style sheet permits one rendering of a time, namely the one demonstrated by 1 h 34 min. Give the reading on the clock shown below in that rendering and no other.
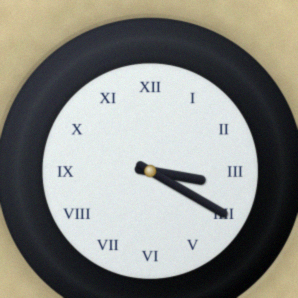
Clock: 3 h 20 min
